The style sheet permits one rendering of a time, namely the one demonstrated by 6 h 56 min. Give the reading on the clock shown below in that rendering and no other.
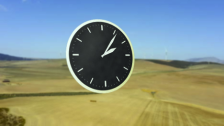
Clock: 2 h 06 min
